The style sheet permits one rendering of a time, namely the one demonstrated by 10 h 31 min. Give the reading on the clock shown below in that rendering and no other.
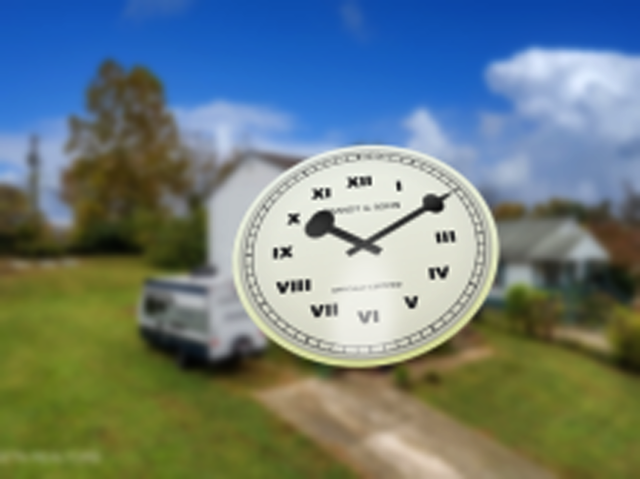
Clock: 10 h 10 min
